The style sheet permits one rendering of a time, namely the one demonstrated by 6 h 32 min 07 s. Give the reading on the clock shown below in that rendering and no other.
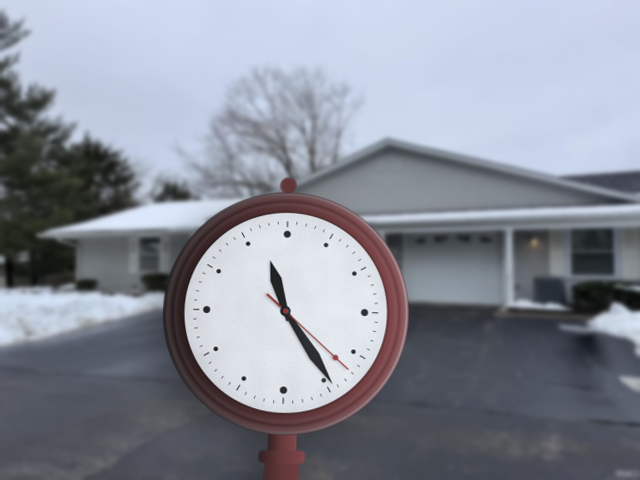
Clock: 11 h 24 min 22 s
